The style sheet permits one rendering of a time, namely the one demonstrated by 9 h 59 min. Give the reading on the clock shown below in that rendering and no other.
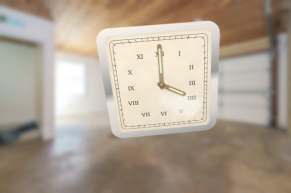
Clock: 4 h 00 min
